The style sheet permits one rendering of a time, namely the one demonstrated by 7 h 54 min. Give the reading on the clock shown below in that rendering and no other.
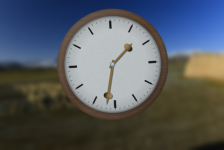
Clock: 1 h 32 min
